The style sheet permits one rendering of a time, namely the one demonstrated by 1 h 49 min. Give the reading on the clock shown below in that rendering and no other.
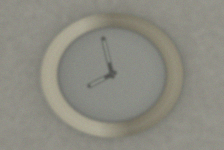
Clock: 7 h 58 min
